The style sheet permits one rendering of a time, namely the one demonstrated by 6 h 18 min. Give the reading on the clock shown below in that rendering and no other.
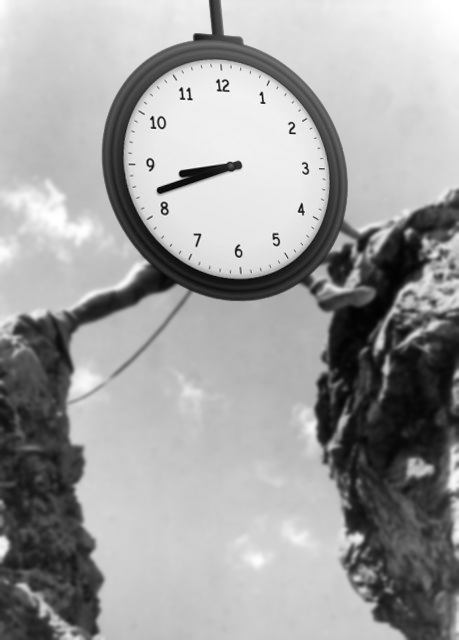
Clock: 8 h 42 min
